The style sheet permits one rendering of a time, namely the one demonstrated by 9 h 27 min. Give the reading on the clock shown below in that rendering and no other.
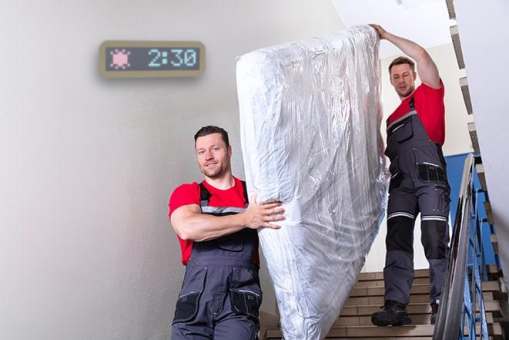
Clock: 2 h 30 min
